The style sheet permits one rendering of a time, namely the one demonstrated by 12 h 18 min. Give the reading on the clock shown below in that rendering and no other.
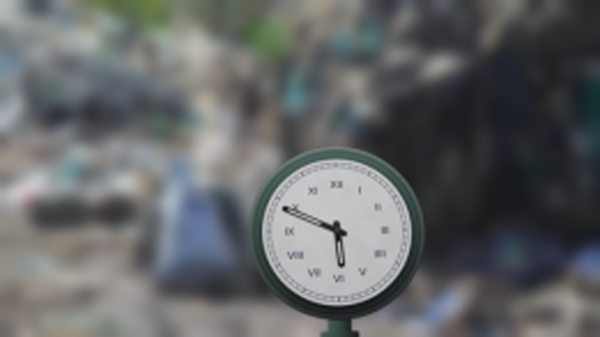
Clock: 5 h 49 min
